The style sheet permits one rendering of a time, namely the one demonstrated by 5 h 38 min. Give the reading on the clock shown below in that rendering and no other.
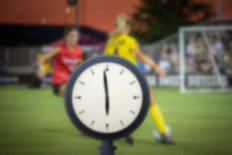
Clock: 5 h 59 min
